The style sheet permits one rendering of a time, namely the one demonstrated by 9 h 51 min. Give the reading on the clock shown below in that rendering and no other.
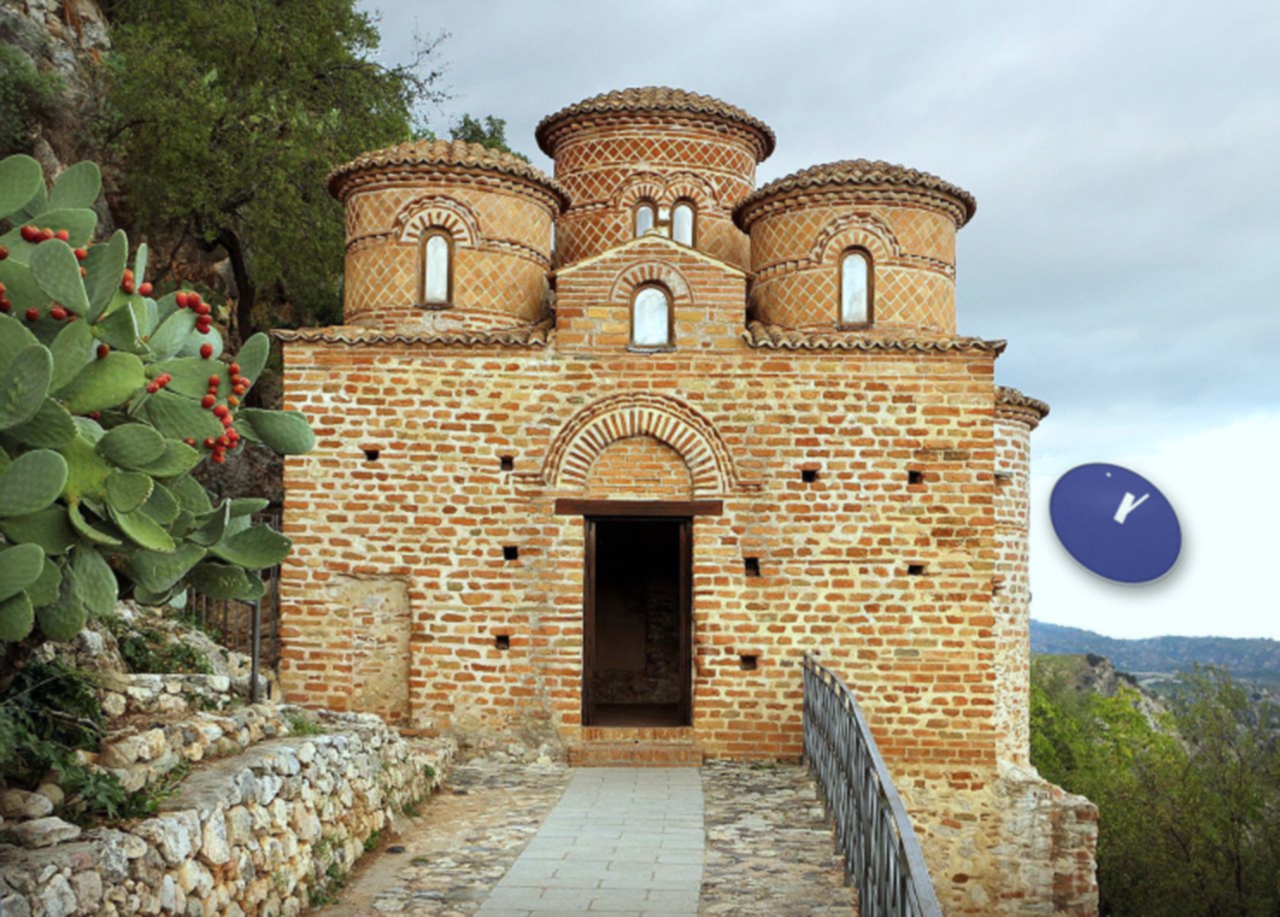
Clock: 1 h 09 min
